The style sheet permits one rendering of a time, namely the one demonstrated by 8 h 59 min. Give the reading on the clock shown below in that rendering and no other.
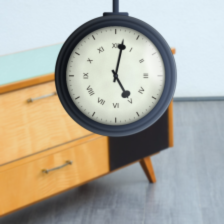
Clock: 5 h 02 min
